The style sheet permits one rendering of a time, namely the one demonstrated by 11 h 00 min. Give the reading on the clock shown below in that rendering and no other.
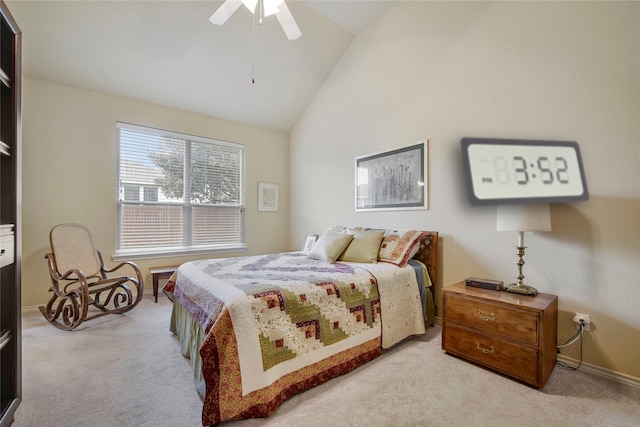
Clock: 3 h 52 min
